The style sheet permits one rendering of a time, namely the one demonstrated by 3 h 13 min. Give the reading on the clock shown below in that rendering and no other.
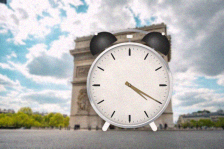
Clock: 4 h 20 min
